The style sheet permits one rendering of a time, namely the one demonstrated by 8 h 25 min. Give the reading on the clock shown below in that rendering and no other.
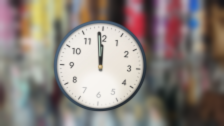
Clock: 11 h 59 min
